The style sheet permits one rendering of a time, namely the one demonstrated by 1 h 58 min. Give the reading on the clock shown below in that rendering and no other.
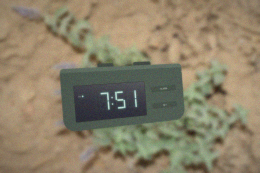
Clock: 7 h 51 min
